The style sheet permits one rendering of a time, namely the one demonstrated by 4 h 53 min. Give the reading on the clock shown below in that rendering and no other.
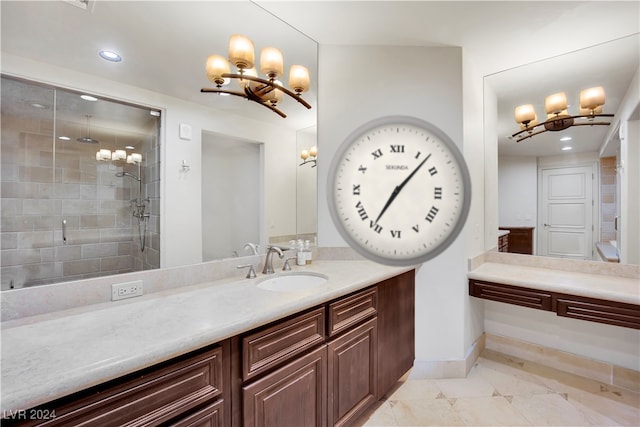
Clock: 7 h 07 min
